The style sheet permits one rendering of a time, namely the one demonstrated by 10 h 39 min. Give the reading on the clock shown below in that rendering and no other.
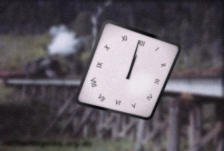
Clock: 11 h 59 min
